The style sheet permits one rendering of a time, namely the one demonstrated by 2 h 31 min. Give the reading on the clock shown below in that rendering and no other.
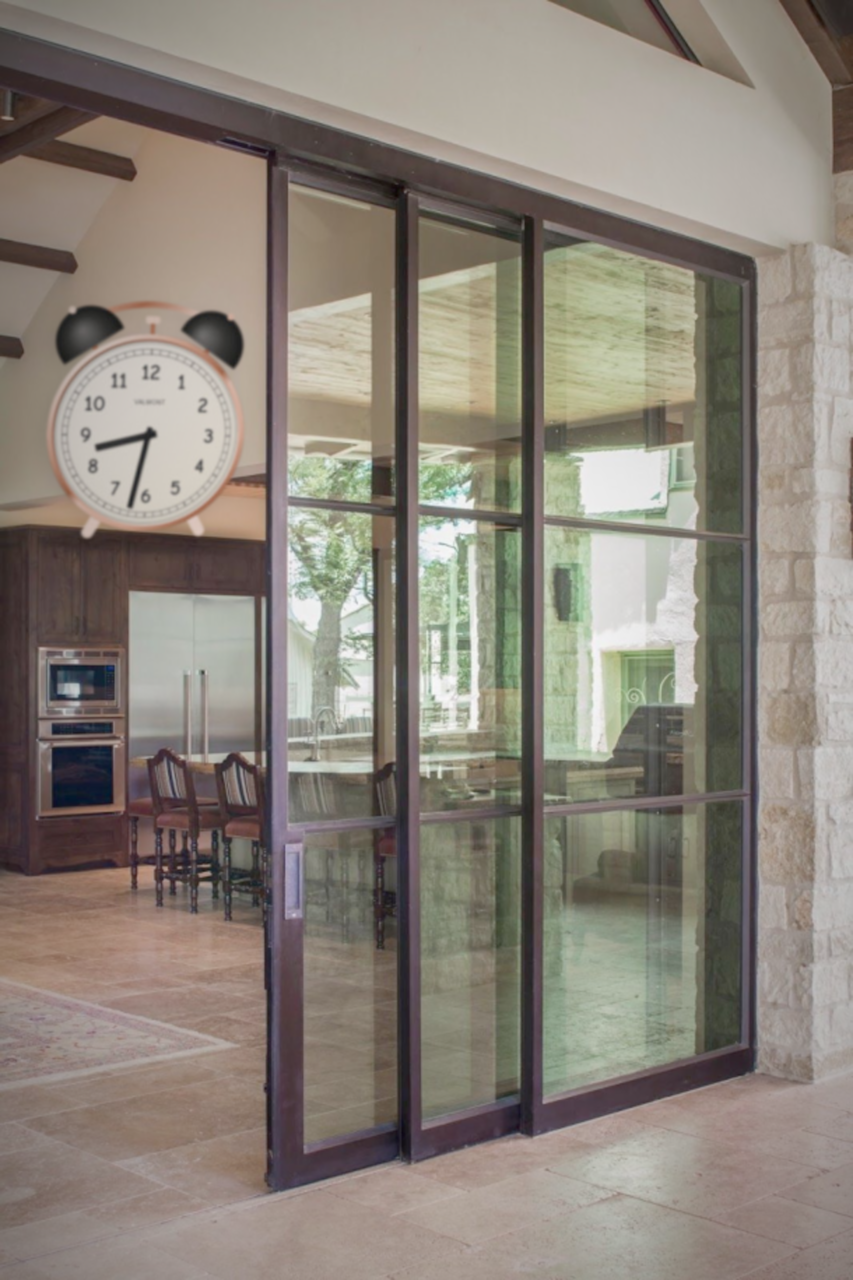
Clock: 8 h 32 min
